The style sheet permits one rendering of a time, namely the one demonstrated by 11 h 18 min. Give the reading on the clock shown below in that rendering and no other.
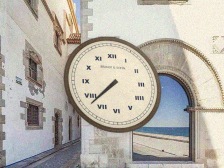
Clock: 7 h 38 min
